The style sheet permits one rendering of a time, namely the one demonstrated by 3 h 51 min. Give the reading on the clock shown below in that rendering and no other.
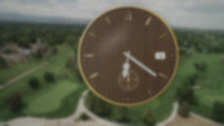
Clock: 6 h 21 min
